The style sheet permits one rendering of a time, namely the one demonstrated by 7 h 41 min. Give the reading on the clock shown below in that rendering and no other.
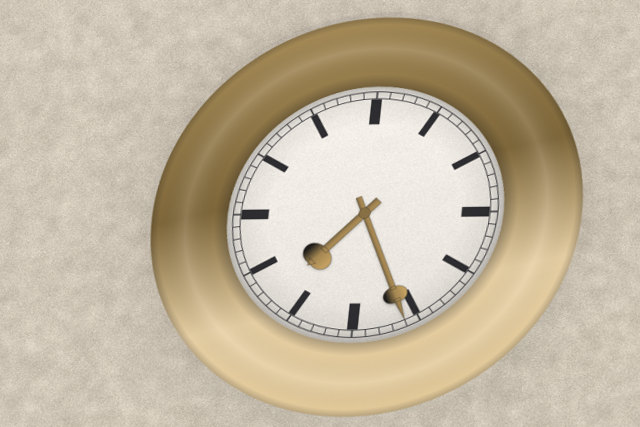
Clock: 7 h 26 min
